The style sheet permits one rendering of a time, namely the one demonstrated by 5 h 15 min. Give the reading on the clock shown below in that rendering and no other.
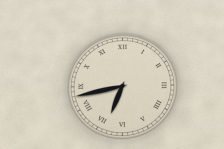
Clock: 6 h 43 min
